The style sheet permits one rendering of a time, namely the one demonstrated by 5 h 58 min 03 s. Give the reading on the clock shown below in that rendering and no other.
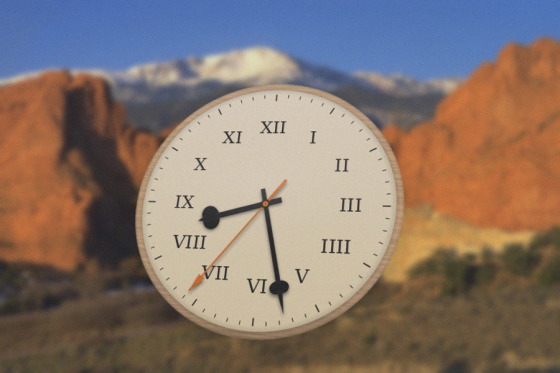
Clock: 8 h 27 min 36 s
